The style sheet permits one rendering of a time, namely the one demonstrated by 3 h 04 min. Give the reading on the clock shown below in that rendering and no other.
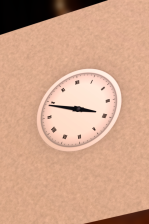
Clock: 3 h 49 min
